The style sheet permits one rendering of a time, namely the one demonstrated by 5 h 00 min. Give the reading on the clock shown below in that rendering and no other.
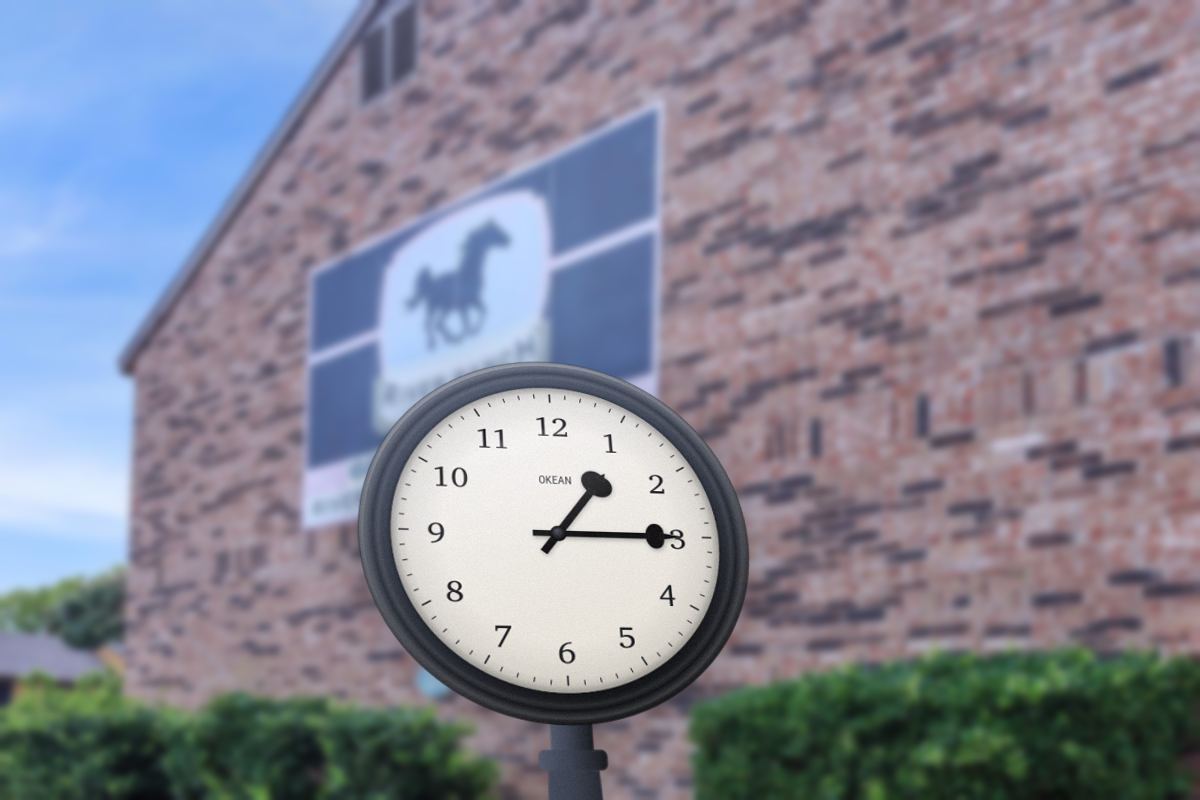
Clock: 1 h 15 min
